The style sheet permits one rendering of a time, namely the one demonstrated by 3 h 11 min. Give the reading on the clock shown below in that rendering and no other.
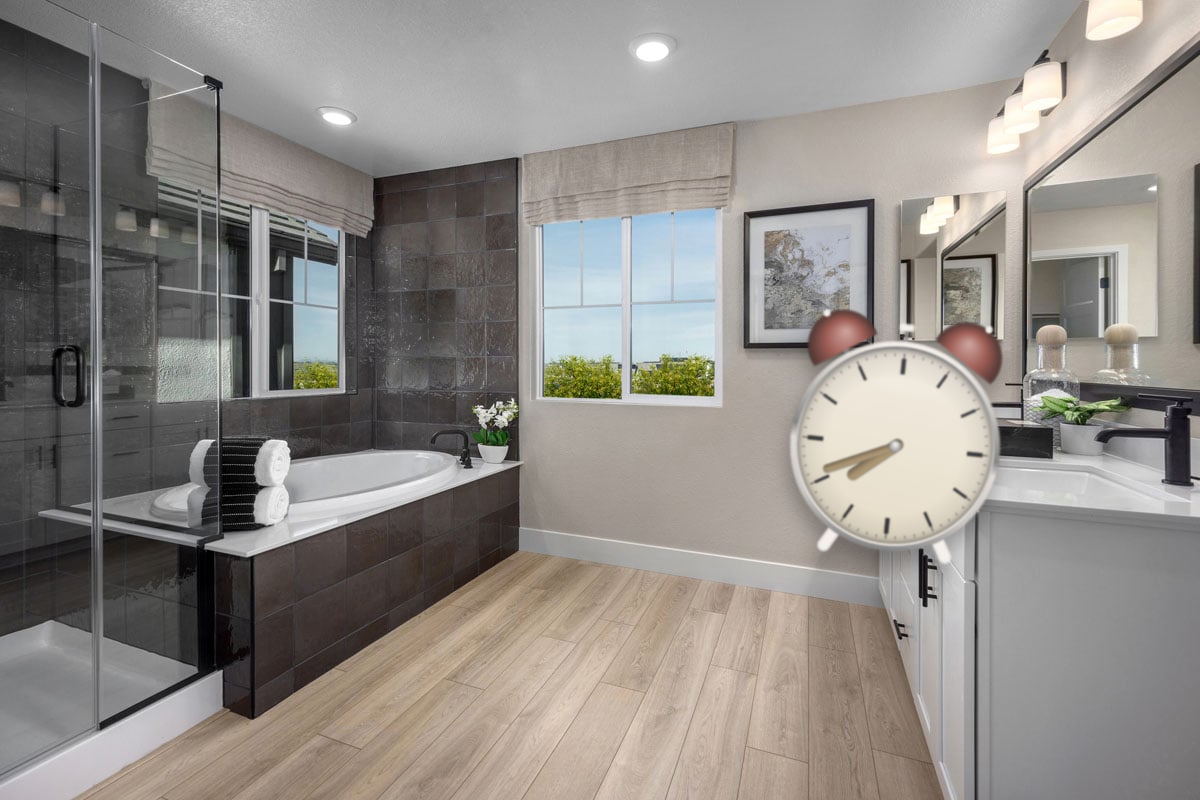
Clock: 7 h 41 min
